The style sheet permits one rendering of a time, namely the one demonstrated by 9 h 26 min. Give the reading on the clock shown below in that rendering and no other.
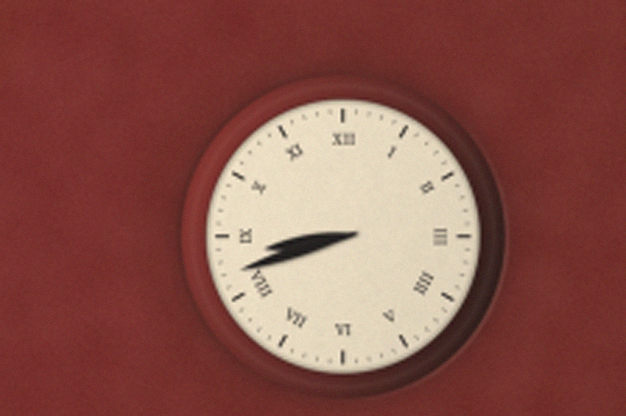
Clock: 8 h 42 min
